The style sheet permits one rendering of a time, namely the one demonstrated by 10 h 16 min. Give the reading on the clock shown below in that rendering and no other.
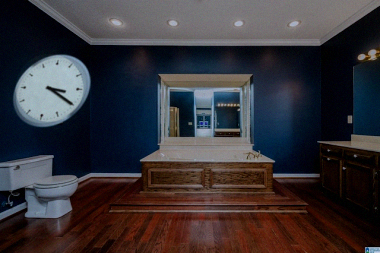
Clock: 3 h 20 min
